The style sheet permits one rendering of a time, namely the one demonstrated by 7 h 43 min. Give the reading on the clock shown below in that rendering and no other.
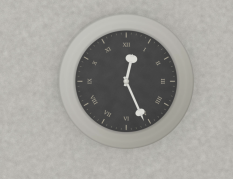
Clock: 12 h 26 min
